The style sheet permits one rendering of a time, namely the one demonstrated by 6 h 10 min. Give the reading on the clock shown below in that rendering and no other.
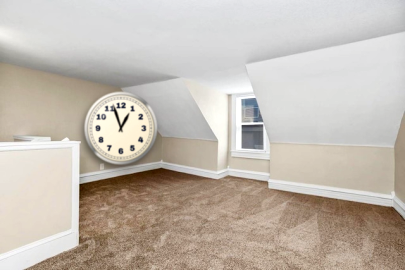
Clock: 12 h 57 min
